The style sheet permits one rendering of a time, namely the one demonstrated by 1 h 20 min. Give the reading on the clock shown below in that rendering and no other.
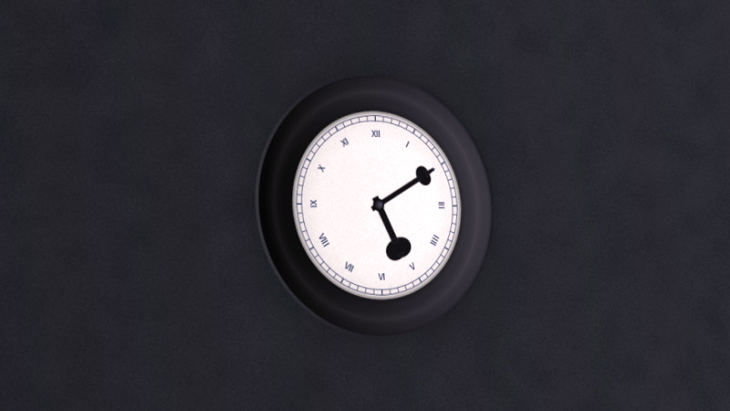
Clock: 5 h 10 min
